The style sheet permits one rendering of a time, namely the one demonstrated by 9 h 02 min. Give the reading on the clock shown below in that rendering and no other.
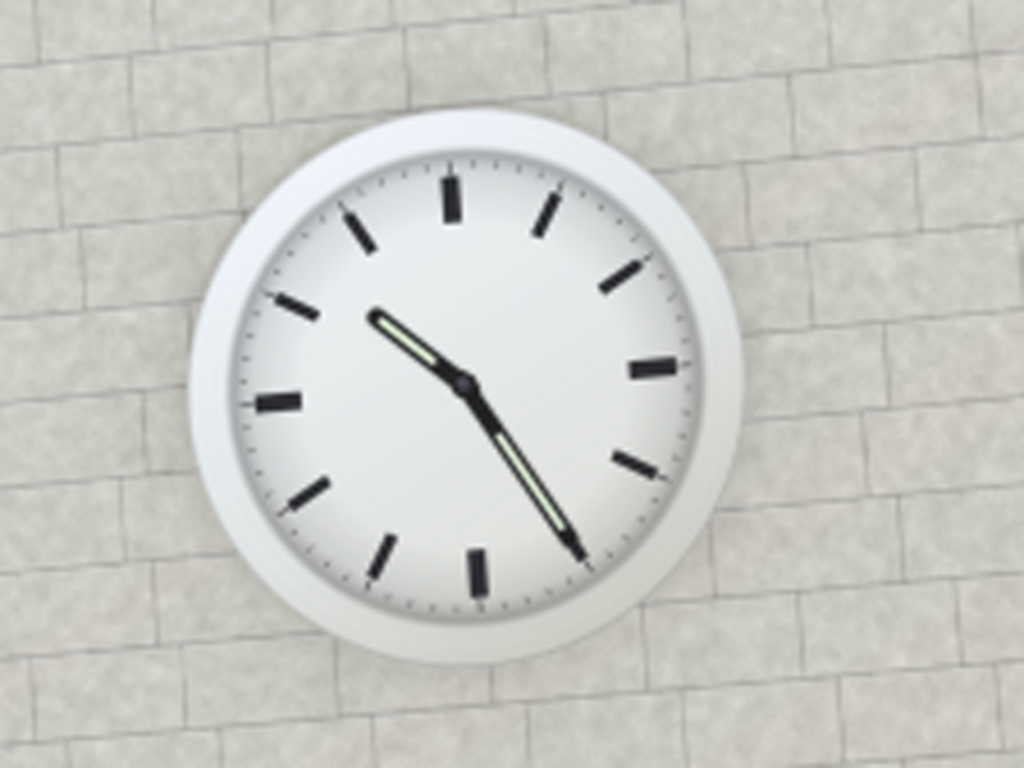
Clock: 10 h 25 min
